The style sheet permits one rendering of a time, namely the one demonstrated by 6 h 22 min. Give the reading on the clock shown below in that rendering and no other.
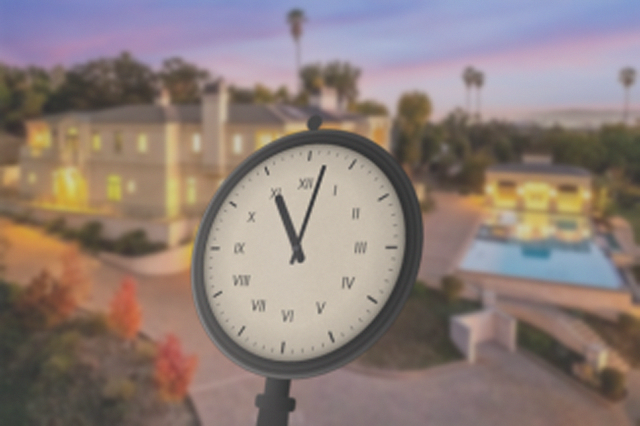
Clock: 11 h 02 min
